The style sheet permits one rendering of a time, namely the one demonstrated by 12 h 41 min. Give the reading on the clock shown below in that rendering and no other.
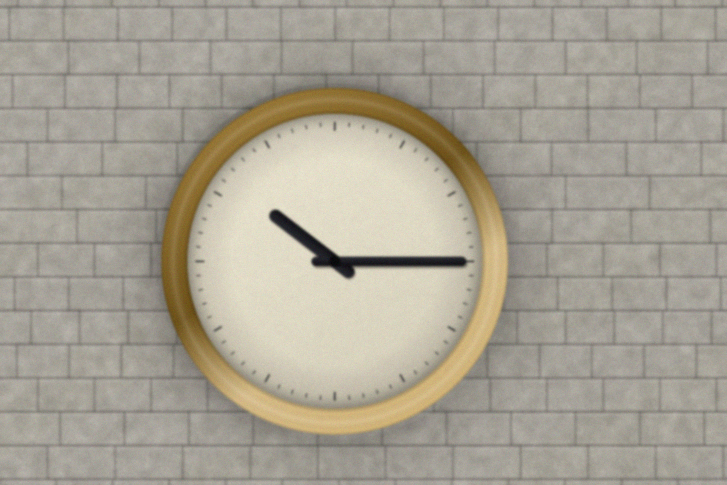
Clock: 10 h 15 min
